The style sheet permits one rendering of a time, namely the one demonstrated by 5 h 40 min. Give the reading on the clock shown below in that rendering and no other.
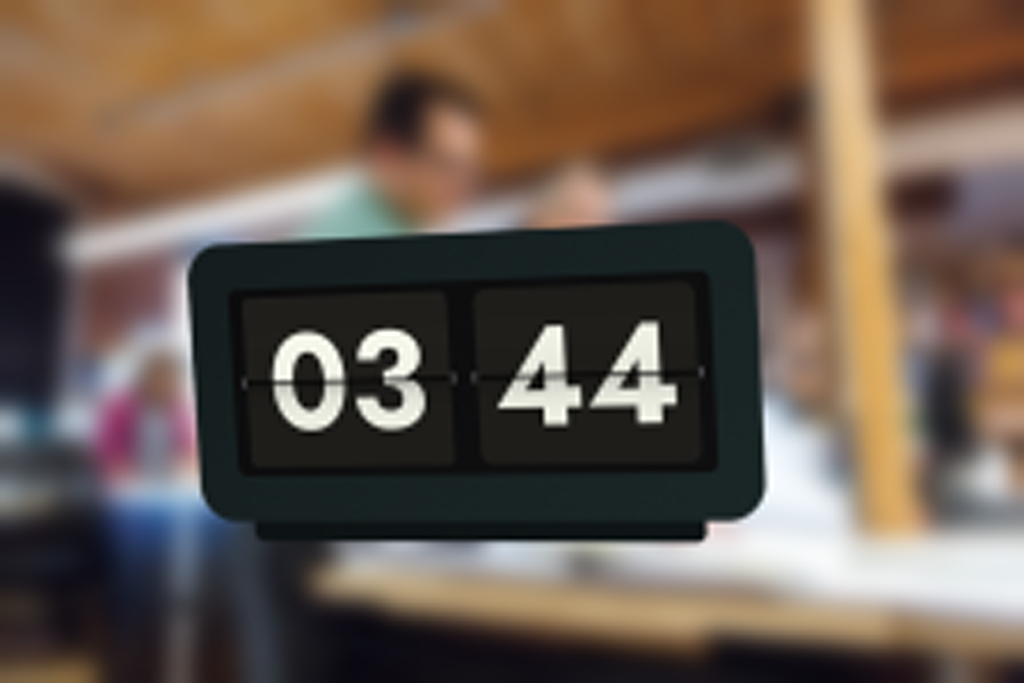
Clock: 3 h 44 min
